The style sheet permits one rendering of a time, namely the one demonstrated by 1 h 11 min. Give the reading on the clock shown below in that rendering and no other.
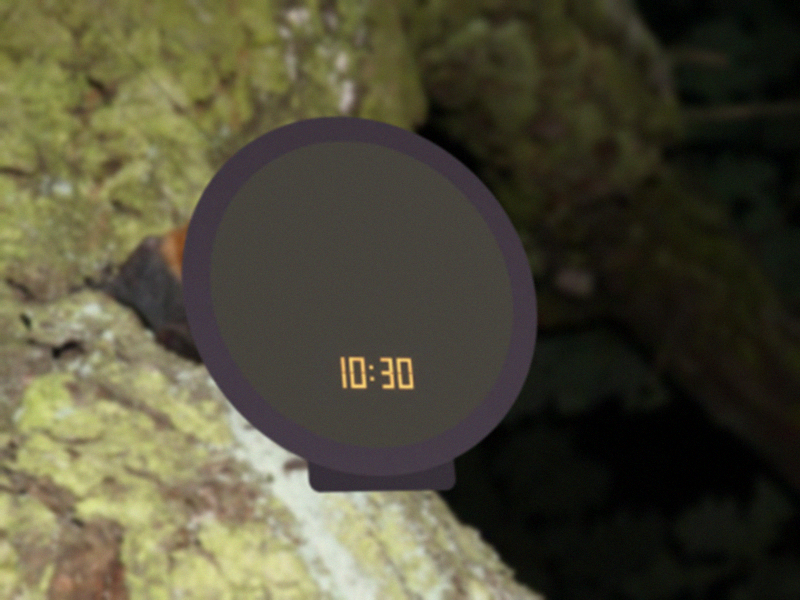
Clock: 10 h 30 min
